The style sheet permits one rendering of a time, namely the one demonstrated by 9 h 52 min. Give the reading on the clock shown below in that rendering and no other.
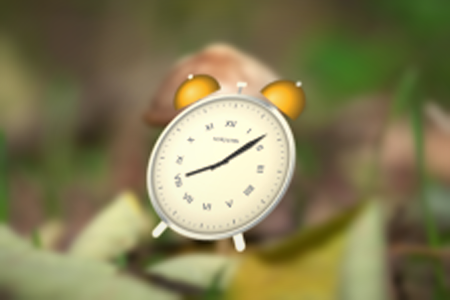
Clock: 8 h 08 min
